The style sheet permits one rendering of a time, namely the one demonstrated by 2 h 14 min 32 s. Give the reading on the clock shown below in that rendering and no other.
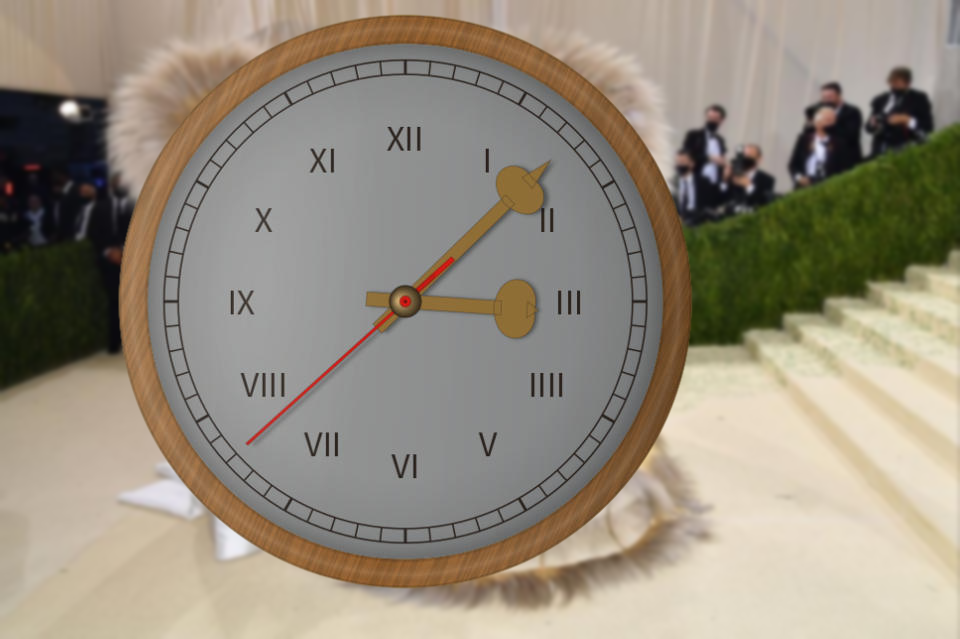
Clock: 3 h 07 min 38 s
